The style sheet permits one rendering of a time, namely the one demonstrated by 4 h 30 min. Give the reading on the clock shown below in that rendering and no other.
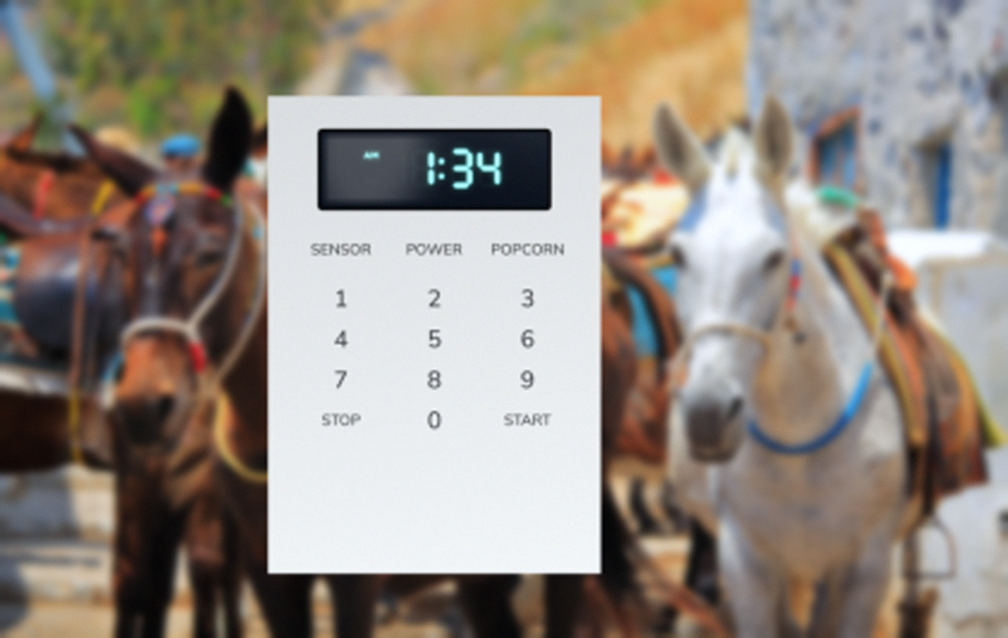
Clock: 1 h 34 min
